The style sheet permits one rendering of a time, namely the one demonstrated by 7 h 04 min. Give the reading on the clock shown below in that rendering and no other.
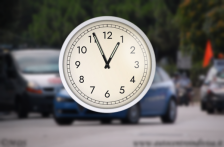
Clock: 12 h 56 min
